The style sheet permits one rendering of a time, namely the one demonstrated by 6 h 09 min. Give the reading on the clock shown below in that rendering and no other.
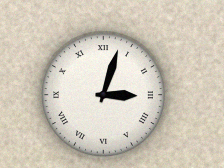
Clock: 3 h 03 min
